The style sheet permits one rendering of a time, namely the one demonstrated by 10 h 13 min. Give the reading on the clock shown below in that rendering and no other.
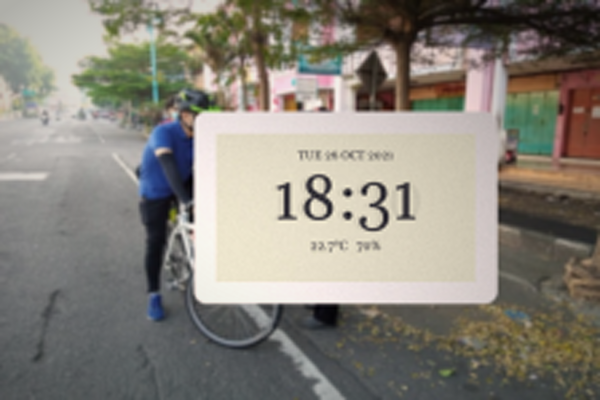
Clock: 18 h 31 min
